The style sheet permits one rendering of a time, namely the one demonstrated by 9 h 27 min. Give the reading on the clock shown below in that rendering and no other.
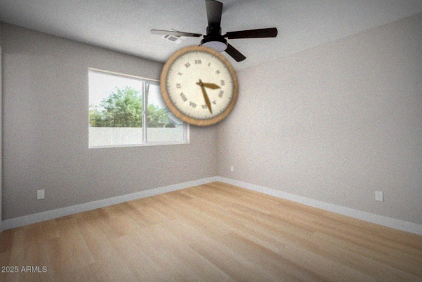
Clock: 3 h 28 min
